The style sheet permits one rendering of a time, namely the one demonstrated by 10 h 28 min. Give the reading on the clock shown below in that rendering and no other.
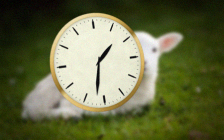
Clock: 1 h 32 min
